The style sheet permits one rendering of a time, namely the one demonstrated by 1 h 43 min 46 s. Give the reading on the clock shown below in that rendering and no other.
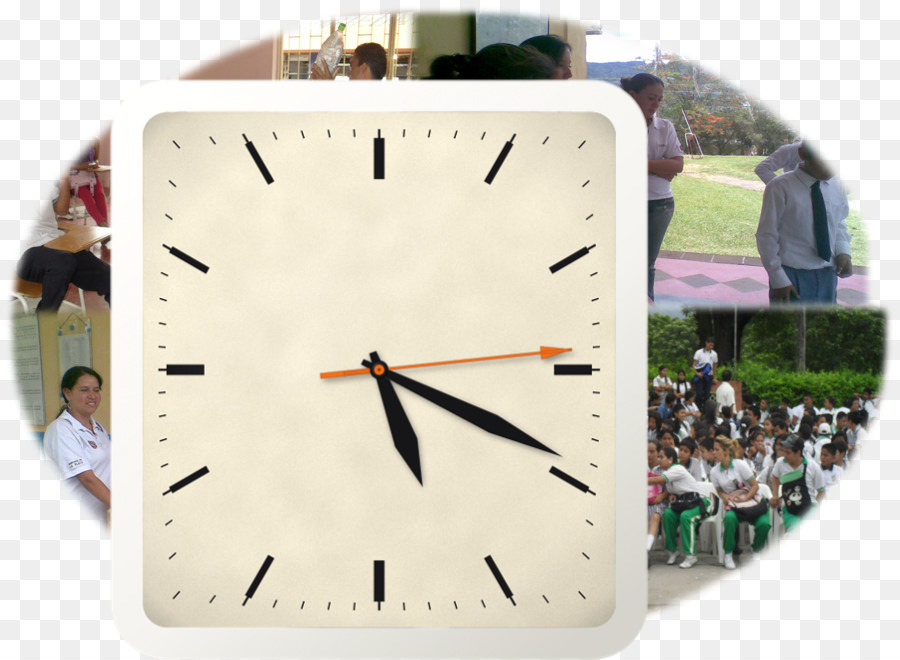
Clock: 5 h 19 min 14 s
